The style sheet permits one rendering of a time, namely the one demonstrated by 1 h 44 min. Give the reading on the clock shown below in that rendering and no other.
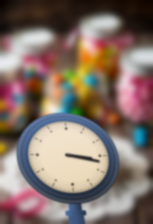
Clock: 3 h 17 min
